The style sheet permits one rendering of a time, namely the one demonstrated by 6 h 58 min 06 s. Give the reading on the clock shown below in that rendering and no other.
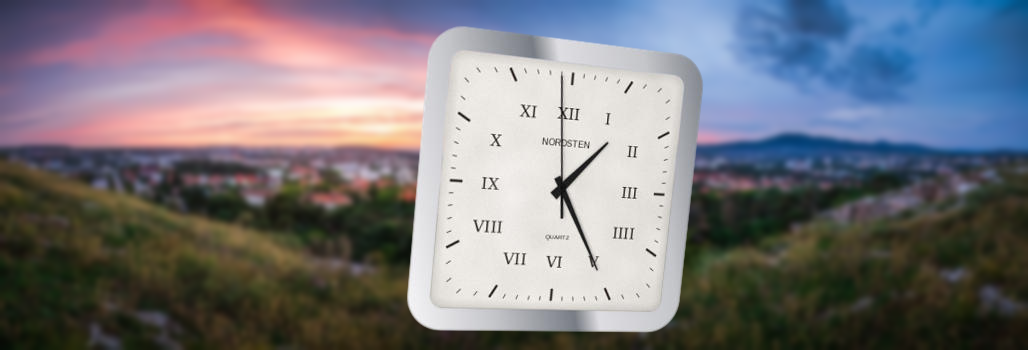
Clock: 1 h 24 min 59 s
